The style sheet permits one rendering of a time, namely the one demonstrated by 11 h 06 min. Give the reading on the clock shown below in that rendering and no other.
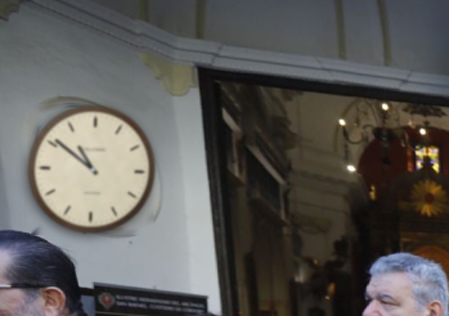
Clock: 10 h 51 min
